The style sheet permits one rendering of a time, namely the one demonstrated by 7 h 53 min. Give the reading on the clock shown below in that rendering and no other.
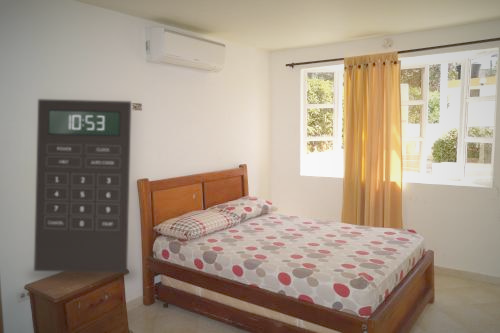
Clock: 10 h 53 min
